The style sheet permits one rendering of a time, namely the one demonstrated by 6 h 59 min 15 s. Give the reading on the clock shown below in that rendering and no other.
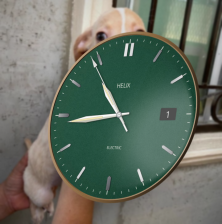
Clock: 10 h 43 min 54 s
